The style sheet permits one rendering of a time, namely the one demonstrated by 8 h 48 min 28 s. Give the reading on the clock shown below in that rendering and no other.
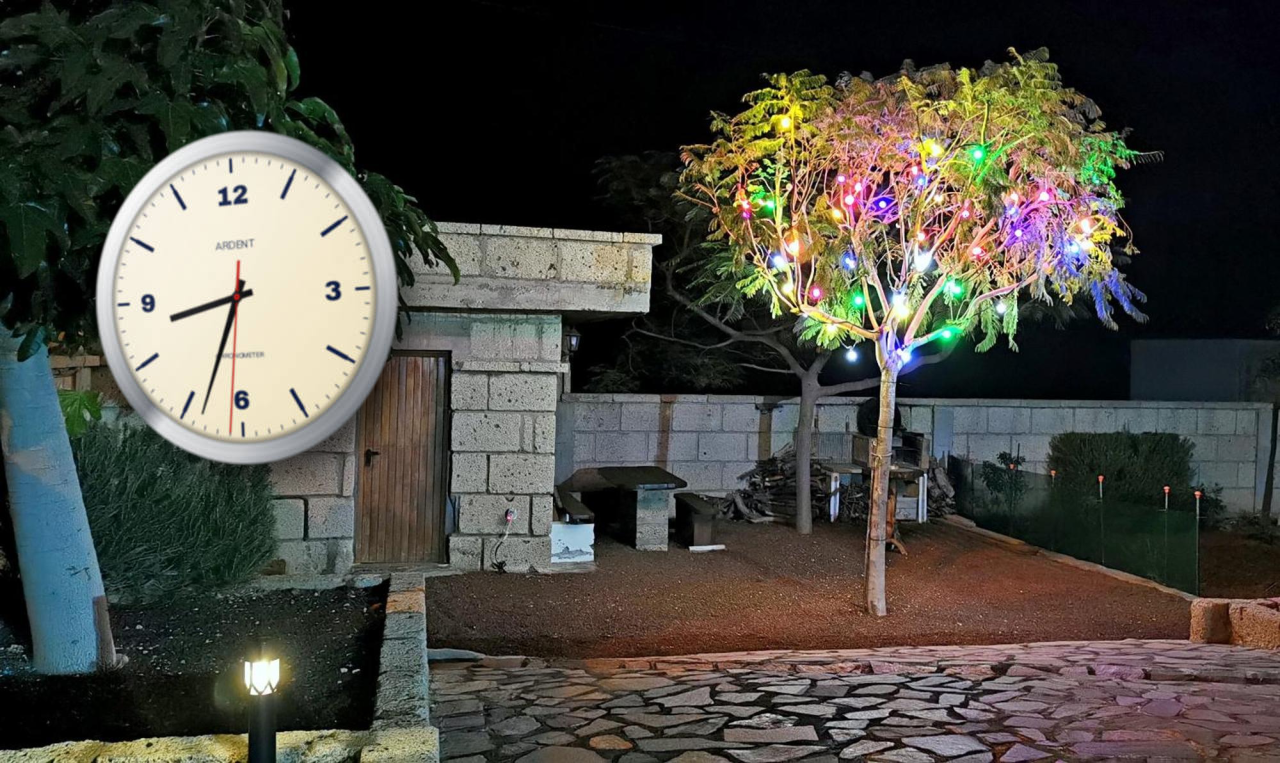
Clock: 8 h 33 min 31 s
